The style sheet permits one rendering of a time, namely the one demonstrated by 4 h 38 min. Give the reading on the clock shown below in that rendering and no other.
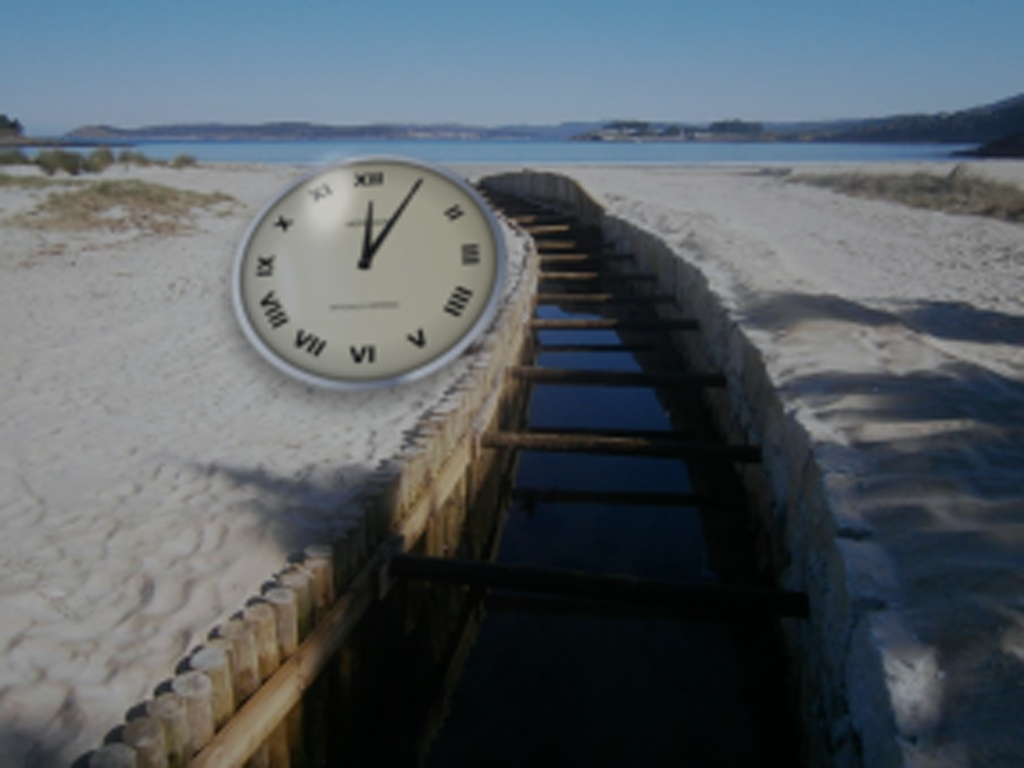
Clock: 12 h 05 min
